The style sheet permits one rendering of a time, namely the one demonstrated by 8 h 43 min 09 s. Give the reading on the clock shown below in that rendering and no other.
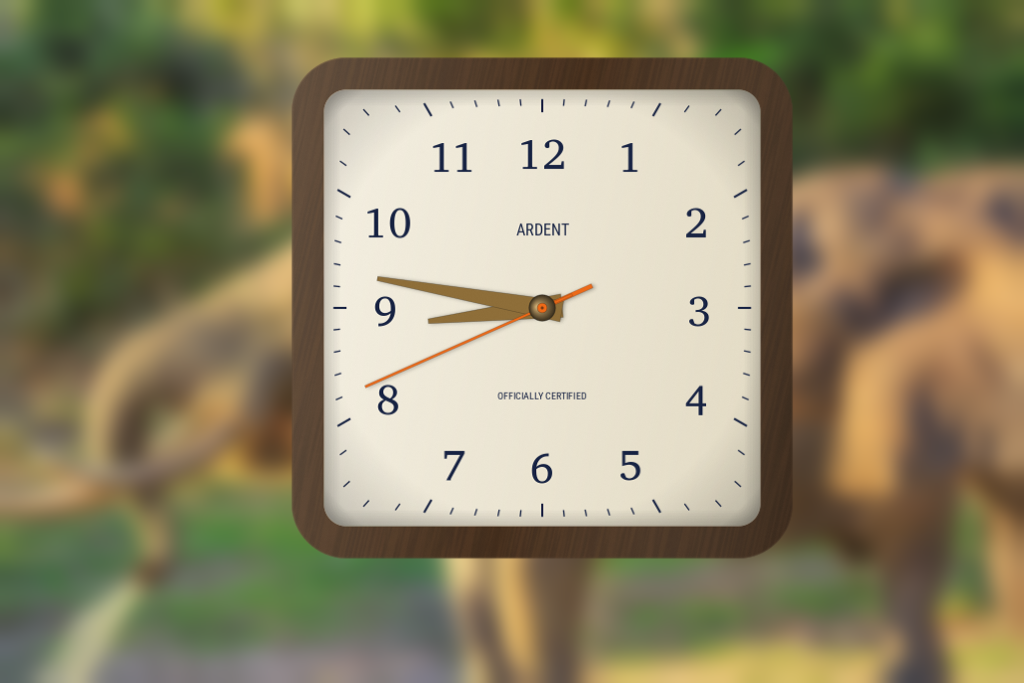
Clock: 8 h 46 min 41 s
